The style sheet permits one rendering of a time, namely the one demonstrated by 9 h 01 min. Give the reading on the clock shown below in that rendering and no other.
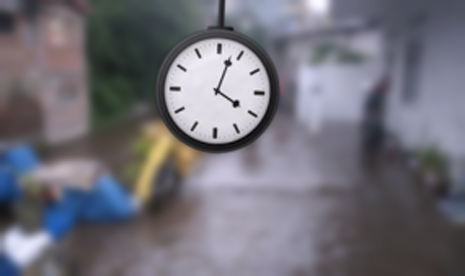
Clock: 4 h 03 min
